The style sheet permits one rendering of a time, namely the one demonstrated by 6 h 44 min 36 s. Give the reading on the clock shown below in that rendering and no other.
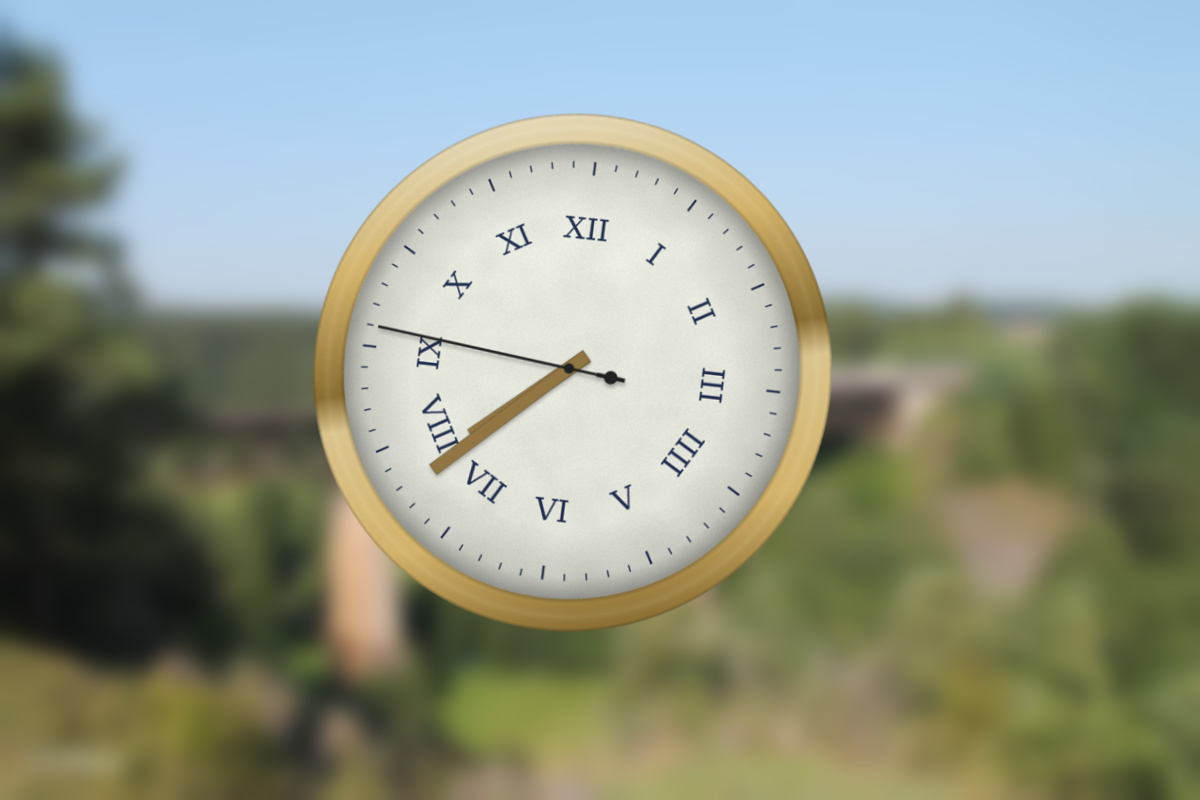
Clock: 7 h 37 min 46 s
